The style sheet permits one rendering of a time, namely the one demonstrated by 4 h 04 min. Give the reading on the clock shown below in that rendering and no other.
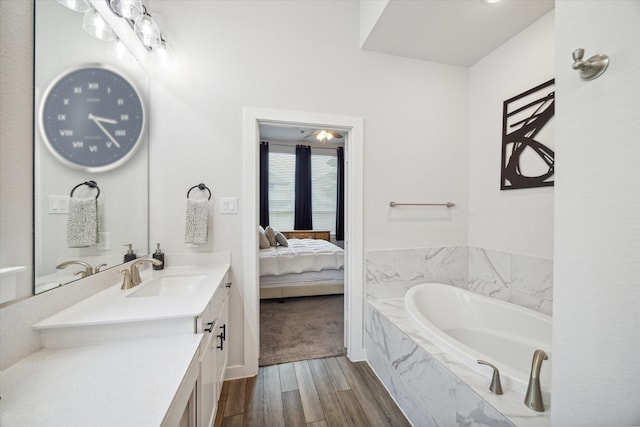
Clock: 3 h 23 min
